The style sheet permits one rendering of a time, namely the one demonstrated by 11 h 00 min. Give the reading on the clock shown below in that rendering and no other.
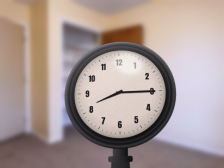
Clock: 8 h 15 min
